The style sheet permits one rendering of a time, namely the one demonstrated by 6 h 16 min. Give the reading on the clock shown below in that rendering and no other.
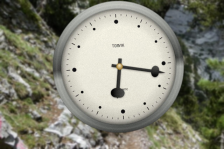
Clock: 6 h 17 min
